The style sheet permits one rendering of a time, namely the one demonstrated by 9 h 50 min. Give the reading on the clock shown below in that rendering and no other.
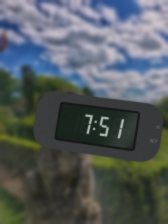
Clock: 7 h 51 min
